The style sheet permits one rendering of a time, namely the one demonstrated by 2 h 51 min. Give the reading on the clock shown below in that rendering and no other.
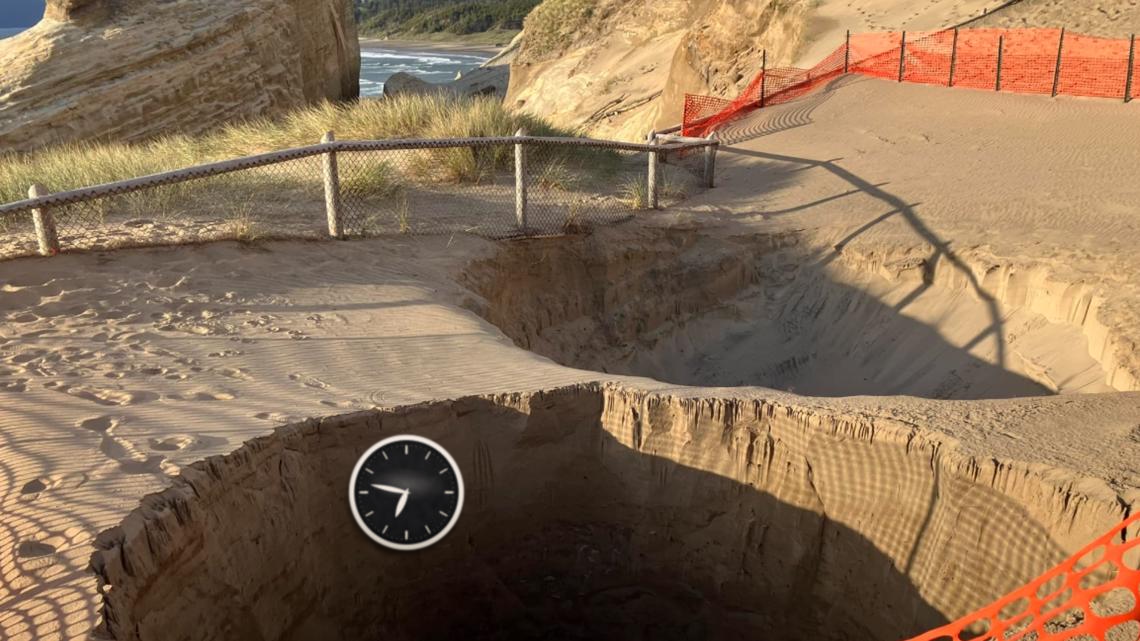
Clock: 6 h 47 min
